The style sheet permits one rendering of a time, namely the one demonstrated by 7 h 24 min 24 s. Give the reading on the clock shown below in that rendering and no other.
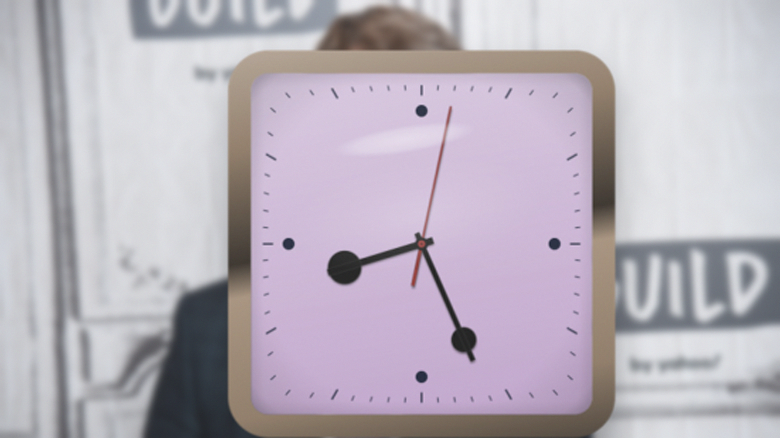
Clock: 8 h 26 min 02 s
